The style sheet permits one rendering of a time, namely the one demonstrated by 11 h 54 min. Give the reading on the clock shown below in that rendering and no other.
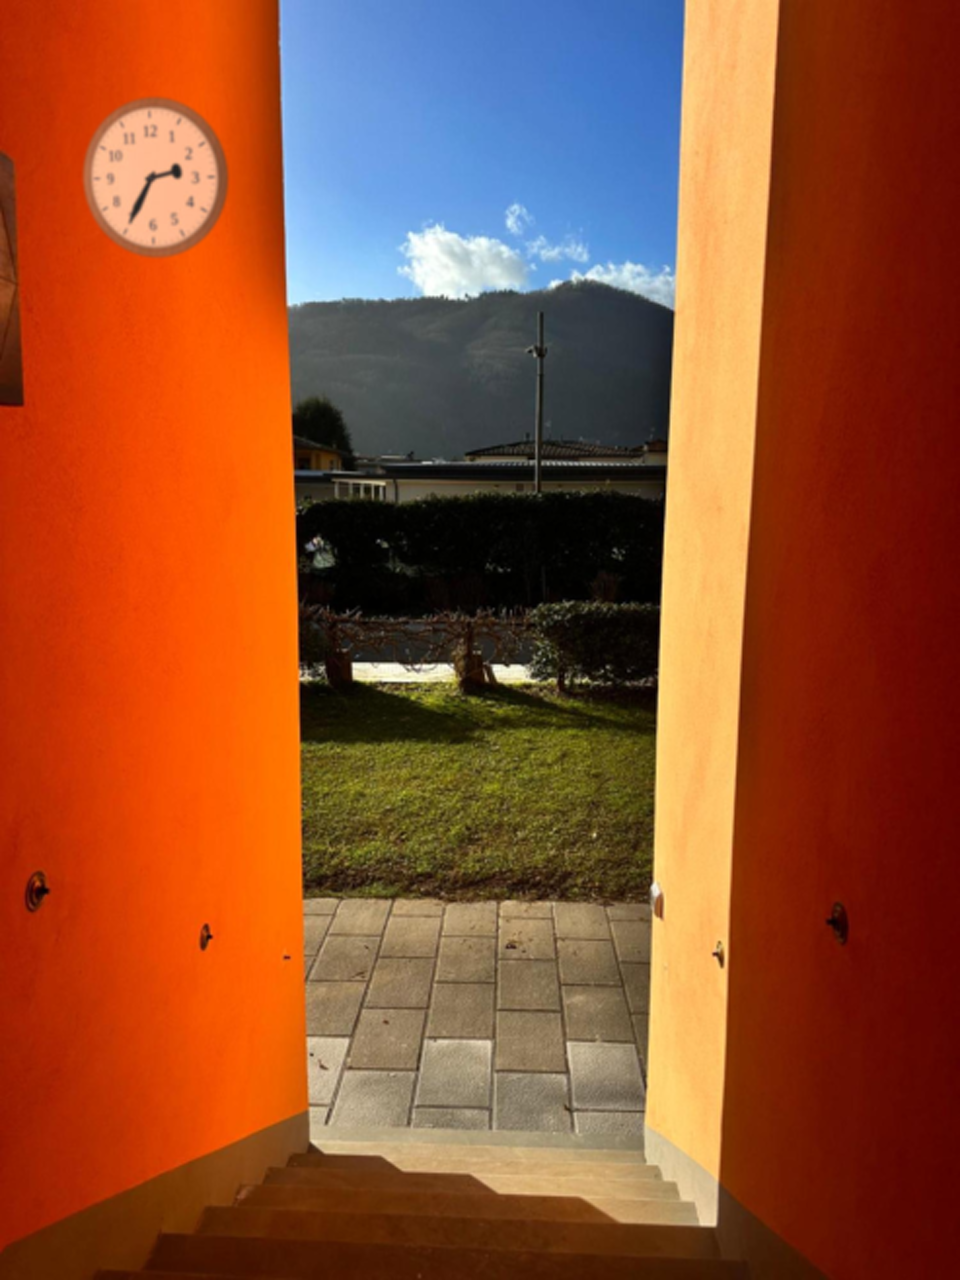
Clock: 2 h 35 min
